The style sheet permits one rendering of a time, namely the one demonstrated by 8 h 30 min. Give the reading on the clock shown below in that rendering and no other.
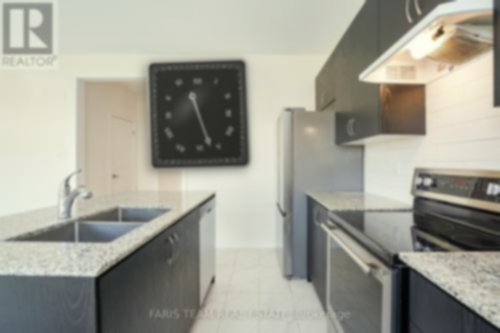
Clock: 11 h 27 min
